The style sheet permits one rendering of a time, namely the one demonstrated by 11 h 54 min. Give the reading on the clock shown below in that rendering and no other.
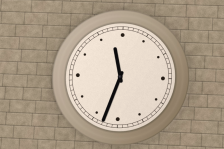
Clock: 11 h 33 min
